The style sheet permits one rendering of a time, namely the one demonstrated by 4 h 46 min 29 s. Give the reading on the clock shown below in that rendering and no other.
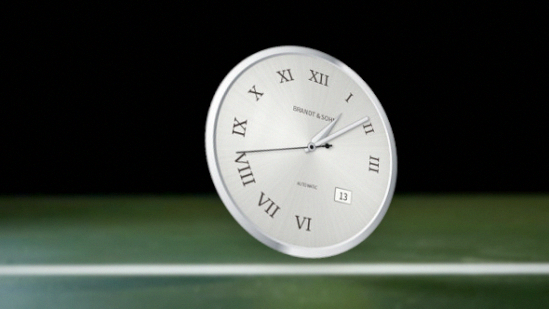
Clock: 1 h 08 min 42 s
